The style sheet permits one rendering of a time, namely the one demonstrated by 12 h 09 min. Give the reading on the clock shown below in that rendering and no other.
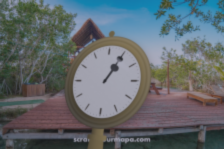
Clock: 1 h 05 min
